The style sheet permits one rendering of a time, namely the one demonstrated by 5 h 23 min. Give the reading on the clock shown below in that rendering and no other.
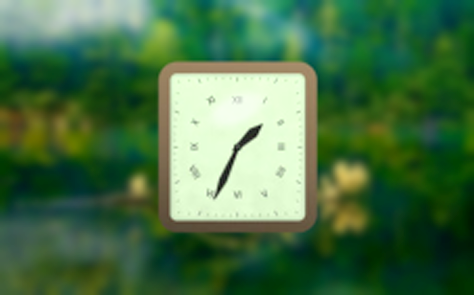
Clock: 1 h 34 min
